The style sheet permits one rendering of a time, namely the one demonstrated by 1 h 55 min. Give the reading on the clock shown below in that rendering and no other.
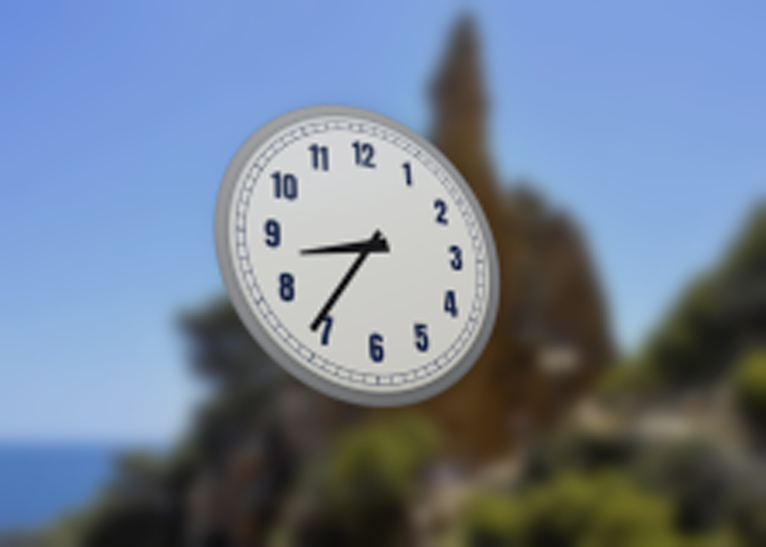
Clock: 8 h 36 min
